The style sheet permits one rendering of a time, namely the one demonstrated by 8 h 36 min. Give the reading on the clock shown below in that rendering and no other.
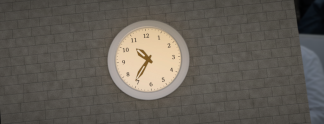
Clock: 10 h 36 min
